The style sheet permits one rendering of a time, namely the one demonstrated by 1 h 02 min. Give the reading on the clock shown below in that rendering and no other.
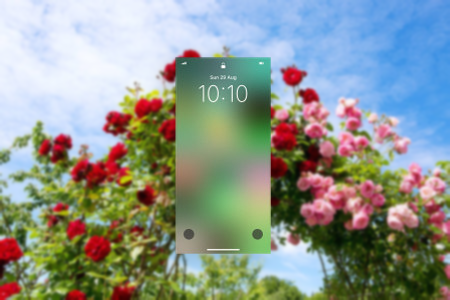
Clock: 10 h 10 min
